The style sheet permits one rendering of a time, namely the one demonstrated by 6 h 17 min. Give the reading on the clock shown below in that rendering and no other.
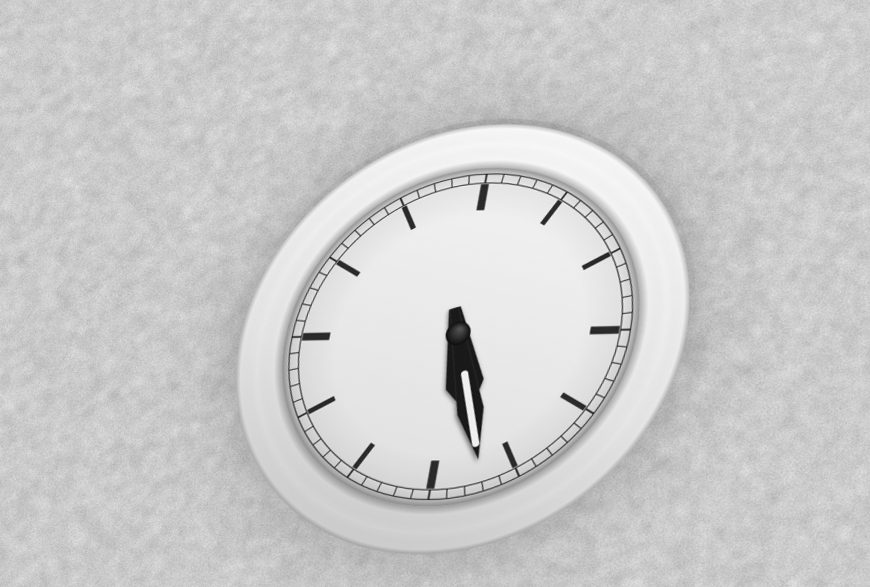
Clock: 5 h 27 min
